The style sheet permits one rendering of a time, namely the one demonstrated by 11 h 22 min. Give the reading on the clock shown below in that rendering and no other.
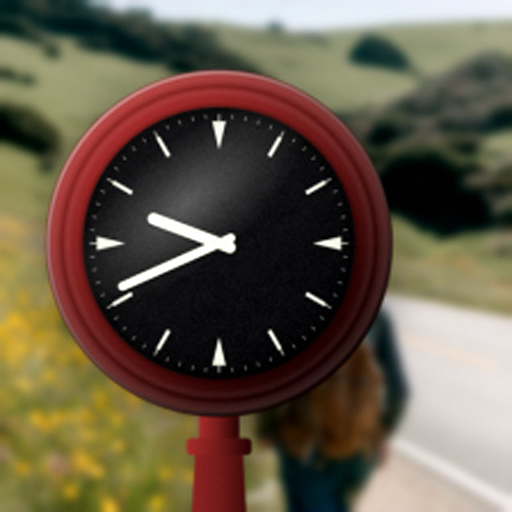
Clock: 9 h 41 min
